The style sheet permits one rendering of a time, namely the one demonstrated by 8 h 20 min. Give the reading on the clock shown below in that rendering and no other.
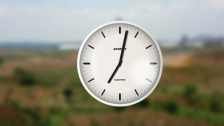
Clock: 7 h 02 min
